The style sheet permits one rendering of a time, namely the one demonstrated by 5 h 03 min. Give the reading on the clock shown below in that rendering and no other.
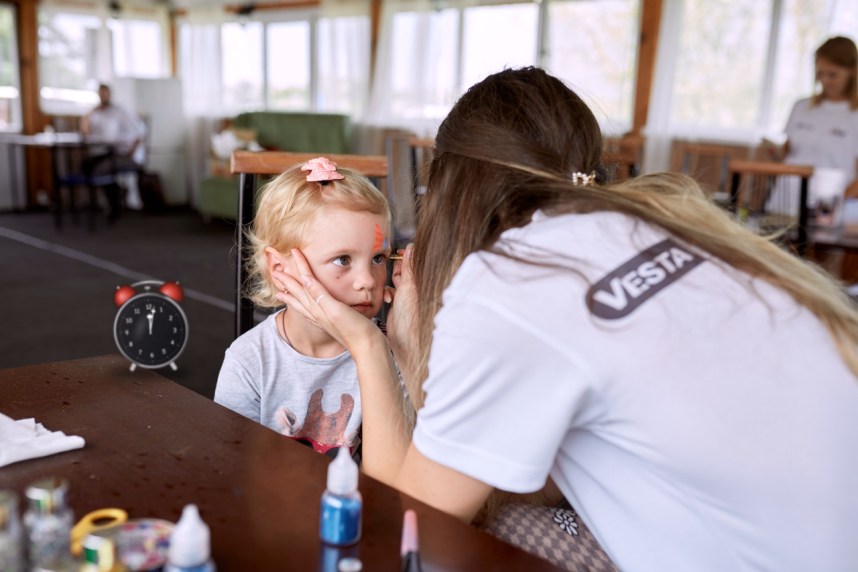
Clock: 12 h 02 min
